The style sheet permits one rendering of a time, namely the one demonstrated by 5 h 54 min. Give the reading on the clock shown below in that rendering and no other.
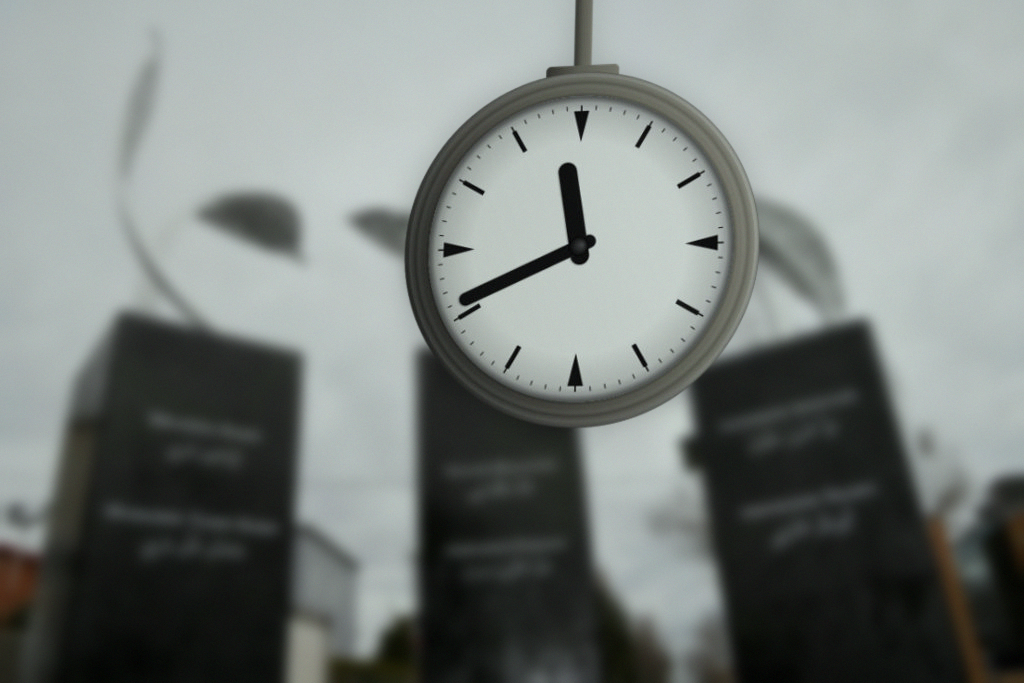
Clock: 11 h 41 min
